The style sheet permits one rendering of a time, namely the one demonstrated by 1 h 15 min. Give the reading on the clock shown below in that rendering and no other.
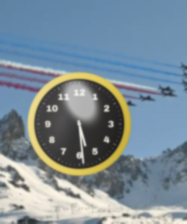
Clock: 5 h 29 min
